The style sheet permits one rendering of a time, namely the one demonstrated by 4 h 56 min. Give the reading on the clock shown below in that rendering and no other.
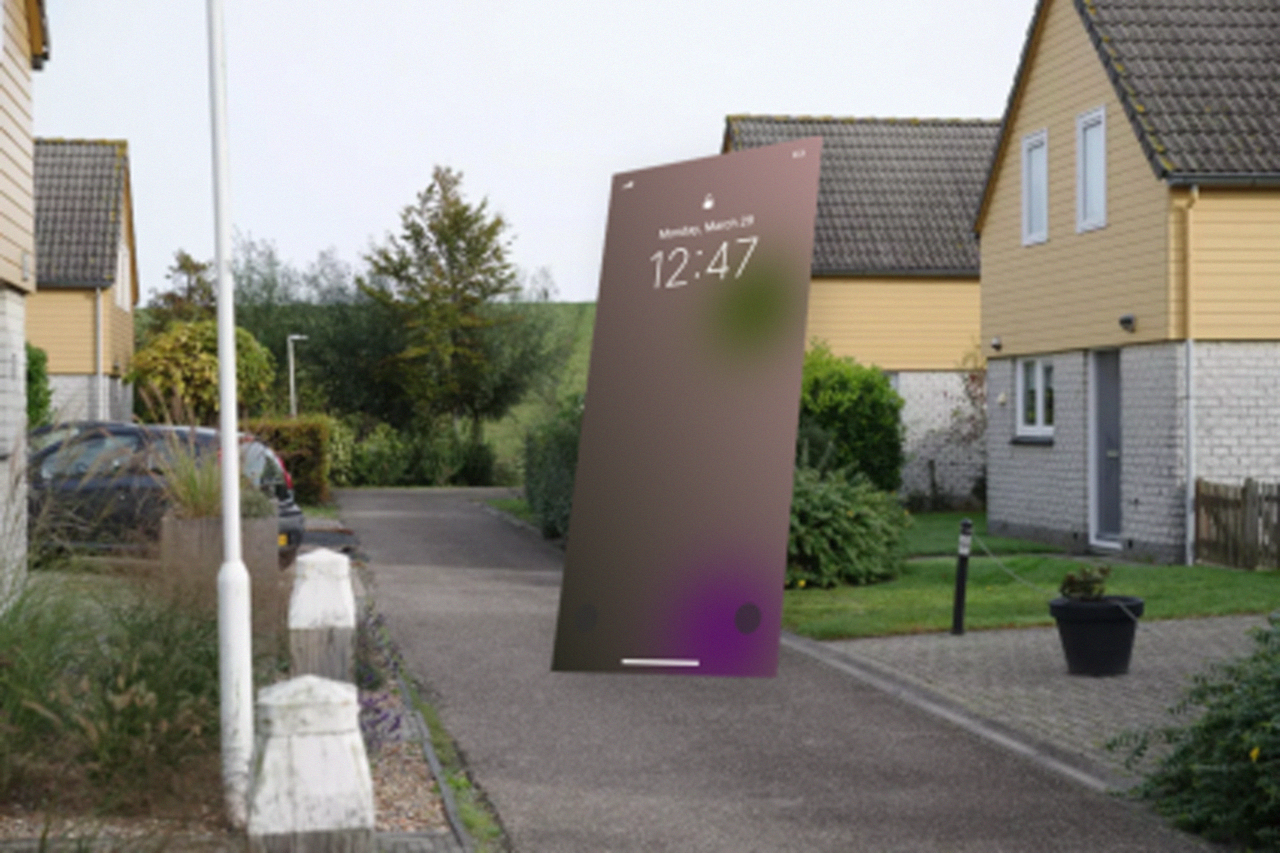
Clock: 12 h 47 min
